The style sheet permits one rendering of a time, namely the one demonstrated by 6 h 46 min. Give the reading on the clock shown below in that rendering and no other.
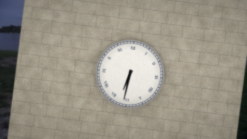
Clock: 6 h 31 min
